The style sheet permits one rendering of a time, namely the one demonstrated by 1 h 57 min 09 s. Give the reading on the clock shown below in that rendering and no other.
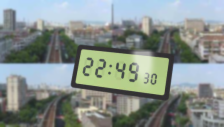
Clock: 22 h 49 min 30 s
